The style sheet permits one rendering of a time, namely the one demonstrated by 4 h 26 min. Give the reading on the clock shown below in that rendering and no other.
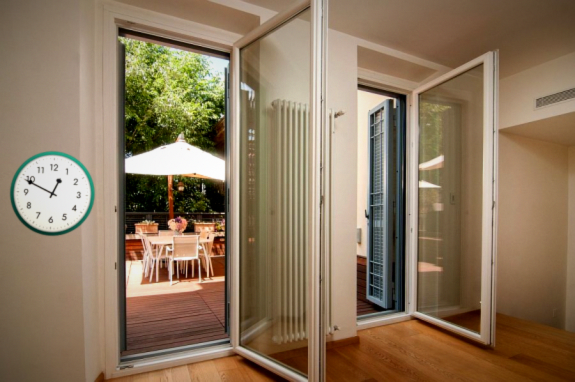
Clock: 12 h 49 min
